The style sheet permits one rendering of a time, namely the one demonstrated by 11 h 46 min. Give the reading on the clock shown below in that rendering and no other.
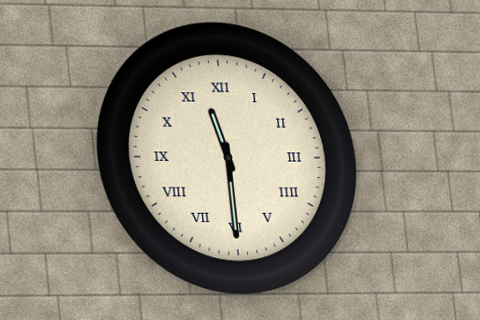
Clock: 11 h 30 min
